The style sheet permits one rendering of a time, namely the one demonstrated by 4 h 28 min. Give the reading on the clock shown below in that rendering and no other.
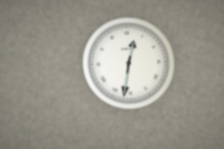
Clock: 12 h 32 min
